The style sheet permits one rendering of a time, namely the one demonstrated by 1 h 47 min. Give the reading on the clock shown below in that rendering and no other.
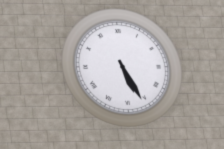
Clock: 5 h 26 min
